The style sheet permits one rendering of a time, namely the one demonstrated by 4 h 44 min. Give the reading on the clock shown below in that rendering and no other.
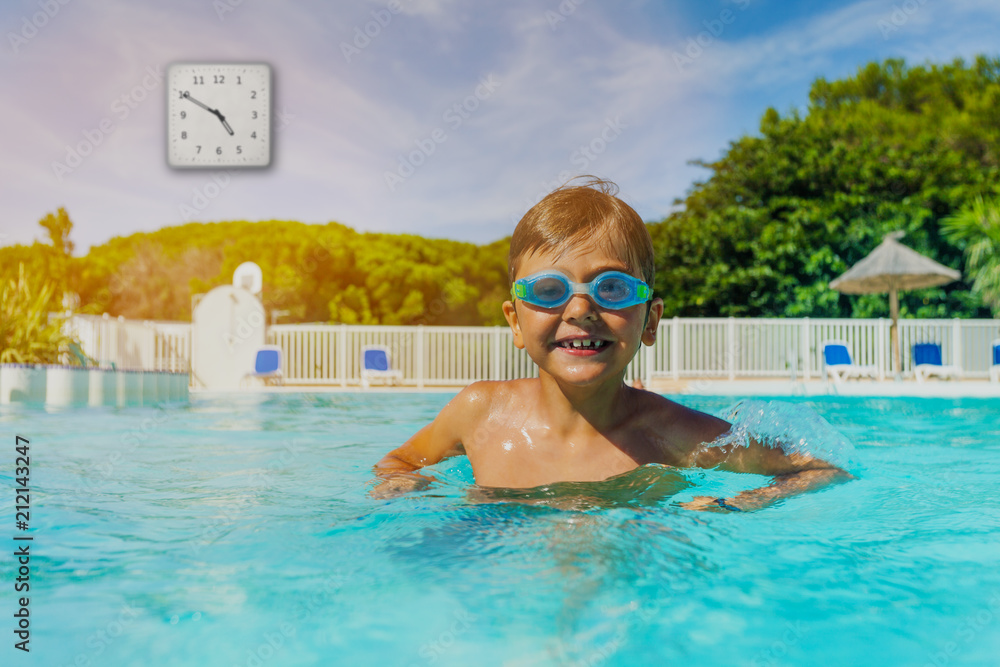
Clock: 4 h 50 min
